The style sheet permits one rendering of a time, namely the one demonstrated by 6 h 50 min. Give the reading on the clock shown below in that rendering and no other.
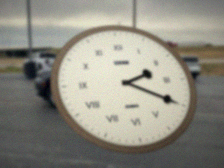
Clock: 2 h 20 min
